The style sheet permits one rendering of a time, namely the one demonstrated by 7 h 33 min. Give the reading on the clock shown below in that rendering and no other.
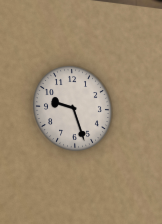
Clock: 9 h 27 min
